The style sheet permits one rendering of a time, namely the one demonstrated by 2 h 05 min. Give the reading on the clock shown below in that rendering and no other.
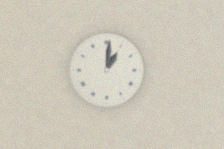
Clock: 1 h 01 min
